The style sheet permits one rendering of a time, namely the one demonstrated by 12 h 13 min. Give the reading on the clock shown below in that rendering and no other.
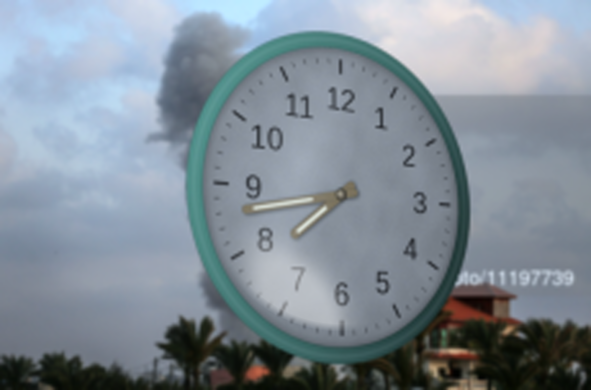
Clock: 7 h 43 min
